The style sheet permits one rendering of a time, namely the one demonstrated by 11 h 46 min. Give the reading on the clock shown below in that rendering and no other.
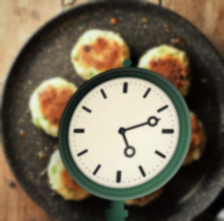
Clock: 5 h 12 min
